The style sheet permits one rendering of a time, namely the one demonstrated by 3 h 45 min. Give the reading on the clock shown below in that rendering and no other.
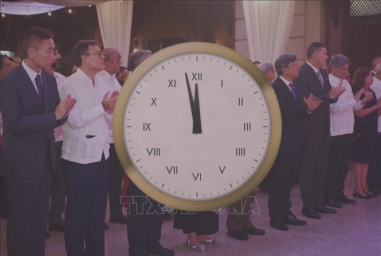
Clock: 11 h 58 min
